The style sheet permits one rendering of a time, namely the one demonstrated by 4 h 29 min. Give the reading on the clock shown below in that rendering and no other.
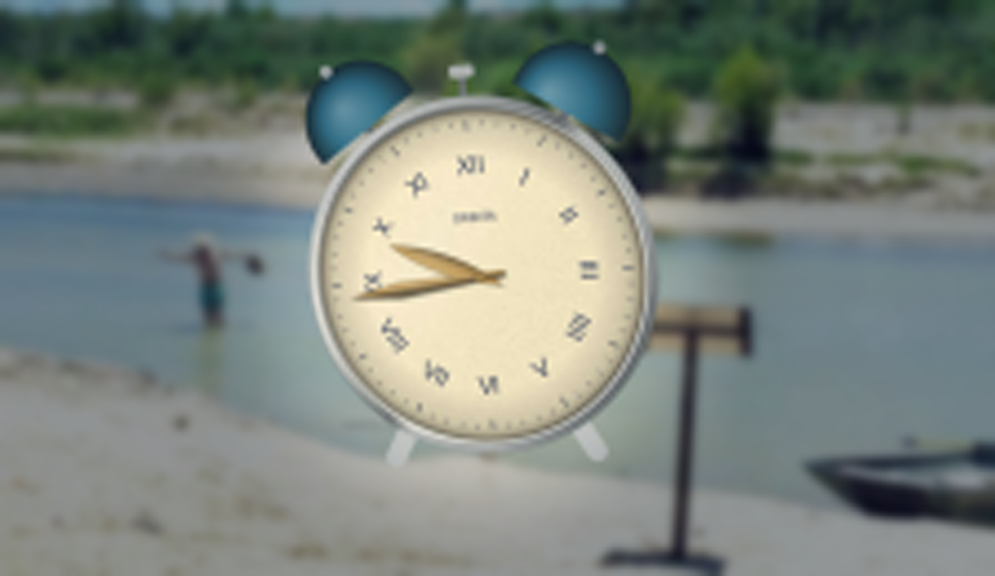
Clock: 9 h 44 min
